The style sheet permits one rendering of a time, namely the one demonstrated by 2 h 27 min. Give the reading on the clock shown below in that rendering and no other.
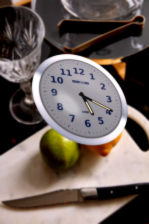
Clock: 5 h 19 min
